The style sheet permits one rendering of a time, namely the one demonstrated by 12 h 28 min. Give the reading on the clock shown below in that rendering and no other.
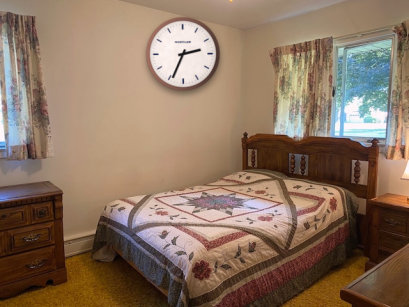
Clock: 2 h 34 min
